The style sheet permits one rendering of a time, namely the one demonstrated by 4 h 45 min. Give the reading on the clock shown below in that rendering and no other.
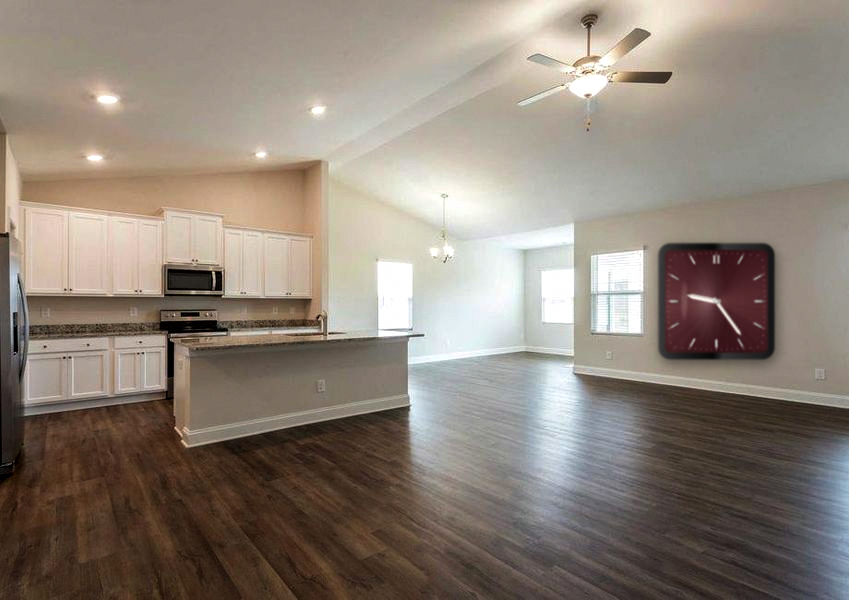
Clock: 9 h 24 min
